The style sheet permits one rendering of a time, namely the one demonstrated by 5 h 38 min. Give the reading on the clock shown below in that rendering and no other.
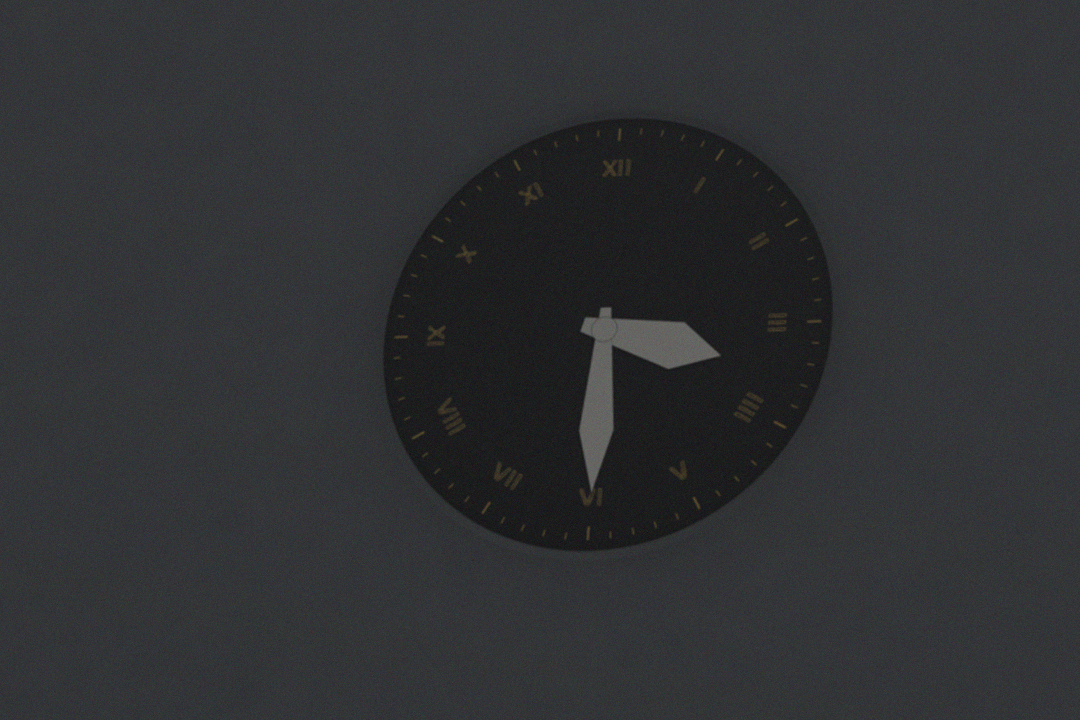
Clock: 3 h 30 min
